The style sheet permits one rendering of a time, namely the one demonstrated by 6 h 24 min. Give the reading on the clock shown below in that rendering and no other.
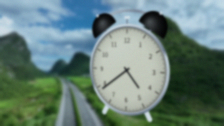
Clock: 4 h 39 min
